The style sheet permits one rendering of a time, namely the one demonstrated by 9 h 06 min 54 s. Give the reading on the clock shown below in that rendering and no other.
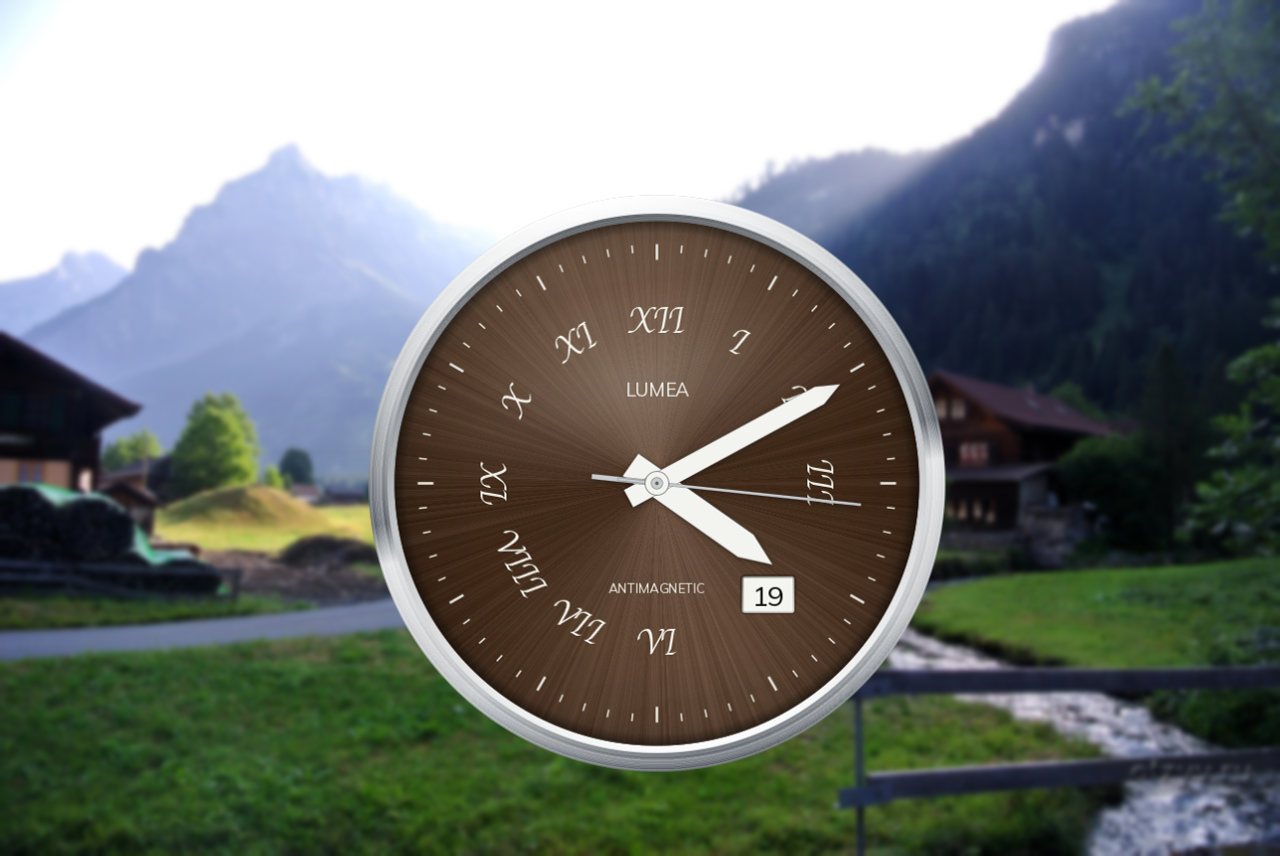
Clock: 4 h 10 min 16 s
